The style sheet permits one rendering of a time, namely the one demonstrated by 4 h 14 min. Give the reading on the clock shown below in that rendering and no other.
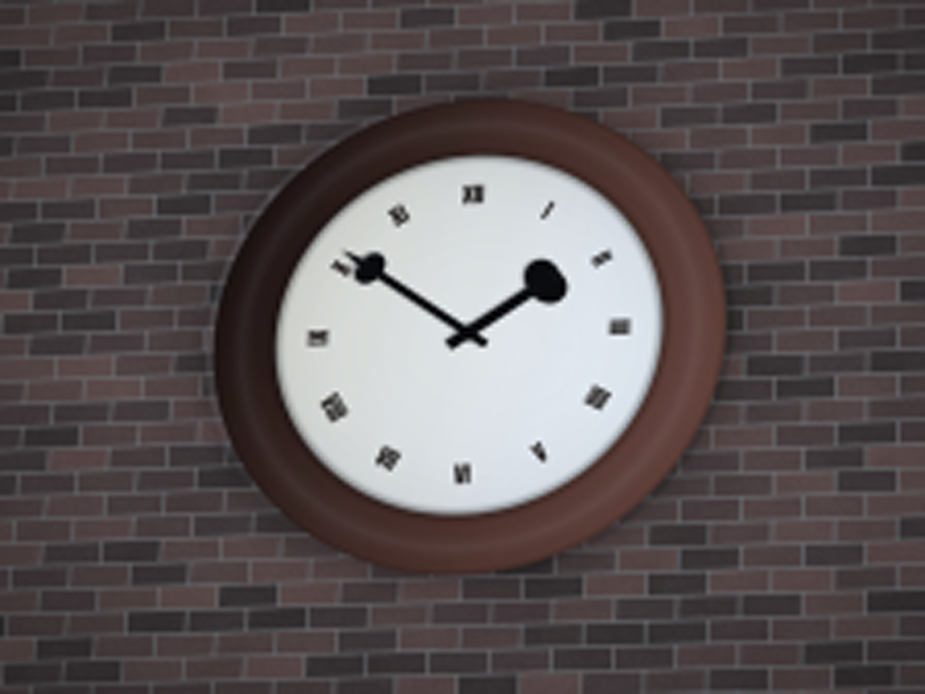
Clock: 1 h 51 min
